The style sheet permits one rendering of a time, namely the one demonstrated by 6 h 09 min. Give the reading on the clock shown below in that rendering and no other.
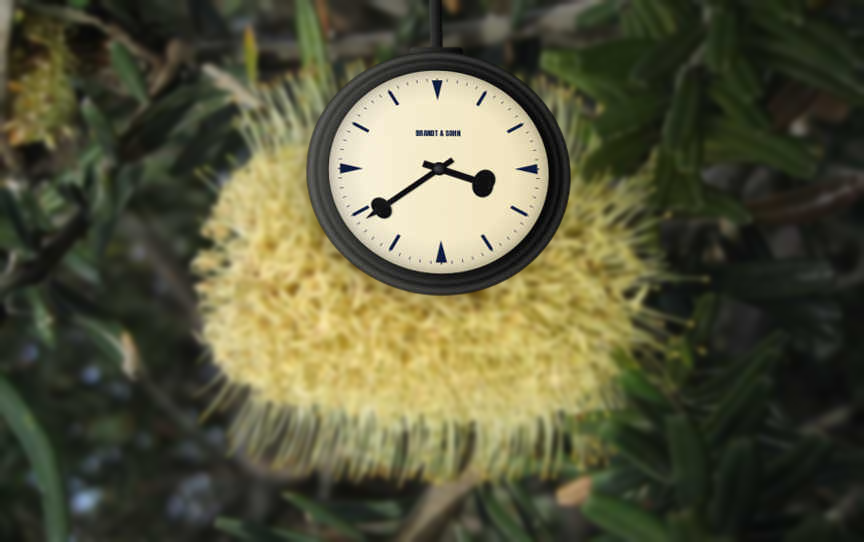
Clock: 3 h 39 min
